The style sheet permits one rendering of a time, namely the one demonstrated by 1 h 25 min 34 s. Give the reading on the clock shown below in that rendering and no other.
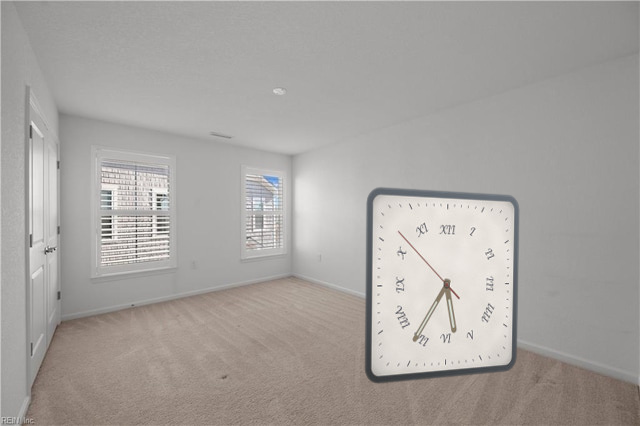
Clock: 5 h 35 min 52 s
